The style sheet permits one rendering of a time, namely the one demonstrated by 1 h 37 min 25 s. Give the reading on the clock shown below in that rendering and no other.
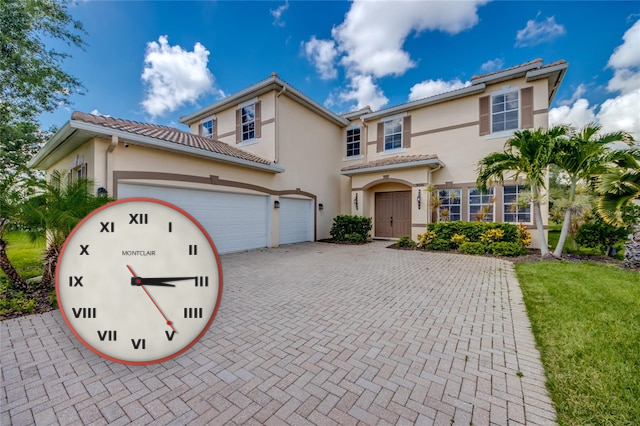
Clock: 3 h 14 min 24 s
